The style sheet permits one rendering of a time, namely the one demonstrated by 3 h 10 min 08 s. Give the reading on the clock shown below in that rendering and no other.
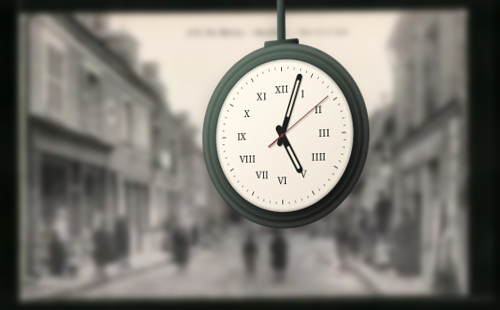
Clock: 5 h 03 min 09 s
